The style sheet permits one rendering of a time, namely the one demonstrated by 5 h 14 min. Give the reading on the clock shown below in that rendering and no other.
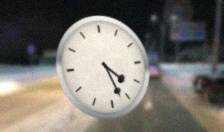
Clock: 4 h 27 min
